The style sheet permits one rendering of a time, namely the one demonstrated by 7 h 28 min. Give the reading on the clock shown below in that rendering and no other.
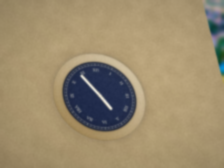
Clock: 4 h 54 min
